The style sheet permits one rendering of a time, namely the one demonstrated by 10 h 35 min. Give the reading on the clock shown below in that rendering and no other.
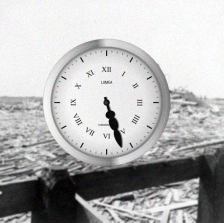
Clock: 5 h 27 min
